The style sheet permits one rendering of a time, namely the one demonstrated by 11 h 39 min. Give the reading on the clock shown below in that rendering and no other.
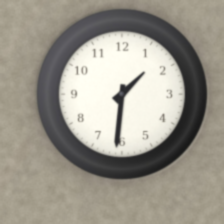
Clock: 1 h 31 min
